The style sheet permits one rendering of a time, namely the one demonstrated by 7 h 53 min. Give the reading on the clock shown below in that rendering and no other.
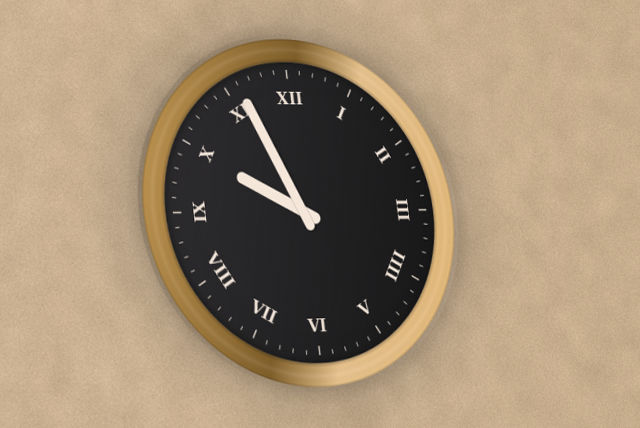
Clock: 9 h 56 min
